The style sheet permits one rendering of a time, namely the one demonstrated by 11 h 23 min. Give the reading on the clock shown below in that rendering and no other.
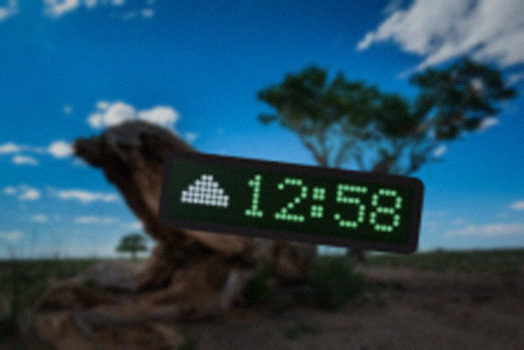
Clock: 12 h 58 min
